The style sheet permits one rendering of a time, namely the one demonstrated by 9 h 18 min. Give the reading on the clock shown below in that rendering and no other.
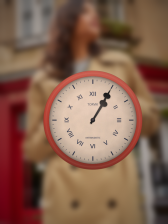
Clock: 1 h 05 min
